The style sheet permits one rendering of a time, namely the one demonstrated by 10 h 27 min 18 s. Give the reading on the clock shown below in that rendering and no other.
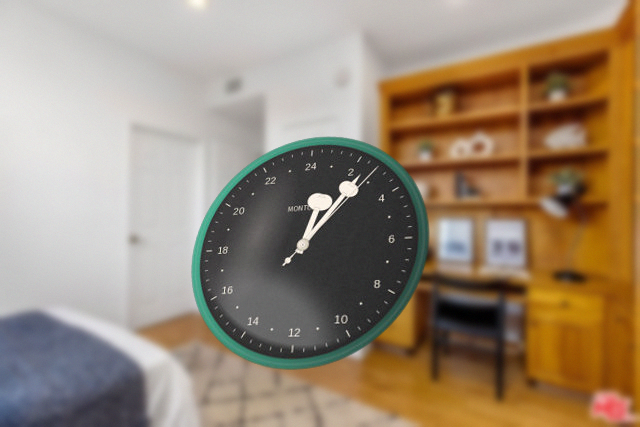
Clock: 1 h 06 min 07 s
